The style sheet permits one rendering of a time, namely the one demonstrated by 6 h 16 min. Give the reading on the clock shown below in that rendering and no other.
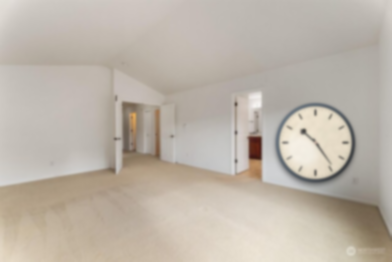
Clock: 10 h 24 min
